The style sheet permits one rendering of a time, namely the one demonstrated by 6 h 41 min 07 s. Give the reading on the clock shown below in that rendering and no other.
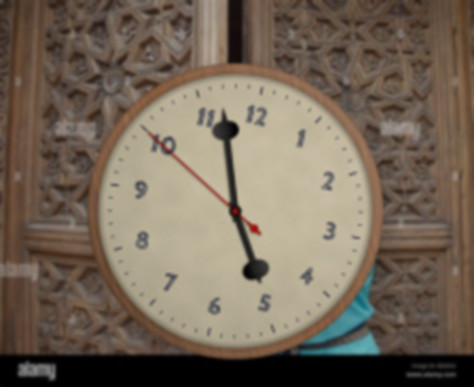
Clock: 4 h 56 min 50 s
